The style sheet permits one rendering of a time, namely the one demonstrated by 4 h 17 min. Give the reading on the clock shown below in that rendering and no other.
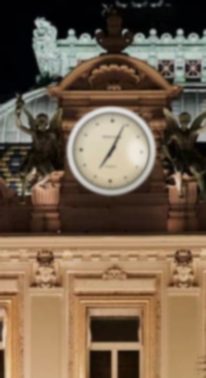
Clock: 7 h 04 min
